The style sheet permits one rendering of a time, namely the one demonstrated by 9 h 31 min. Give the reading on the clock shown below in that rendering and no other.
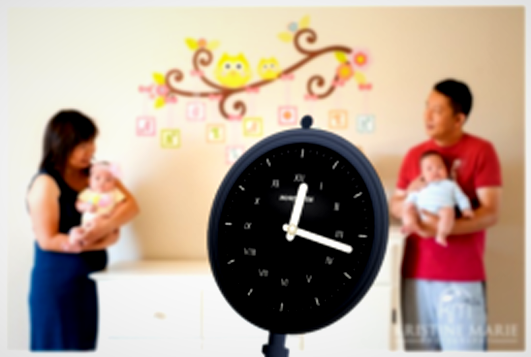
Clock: 12 h 17 min
